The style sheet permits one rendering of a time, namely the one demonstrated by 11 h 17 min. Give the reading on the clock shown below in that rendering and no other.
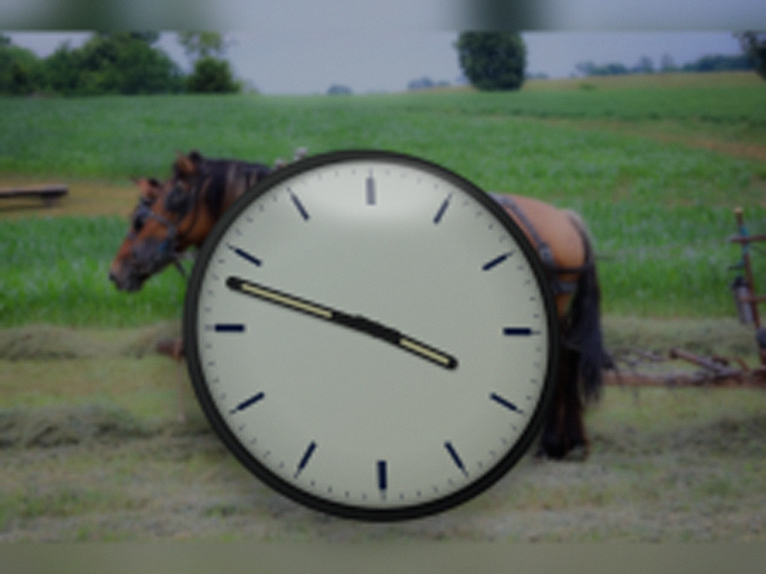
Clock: 3 h 48 min
